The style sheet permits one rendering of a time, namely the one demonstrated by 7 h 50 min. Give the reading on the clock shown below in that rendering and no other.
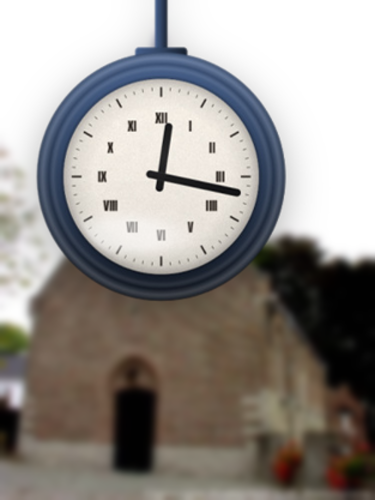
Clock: 12 h 17 min
